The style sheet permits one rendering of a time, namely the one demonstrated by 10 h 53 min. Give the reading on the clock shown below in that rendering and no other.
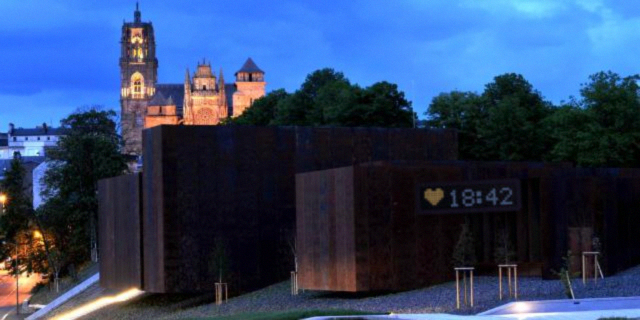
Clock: 18 h 42 min
